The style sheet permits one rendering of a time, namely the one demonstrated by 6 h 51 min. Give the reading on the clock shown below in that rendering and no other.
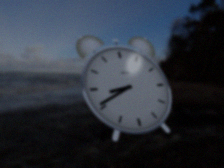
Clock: 8 h 41 min
